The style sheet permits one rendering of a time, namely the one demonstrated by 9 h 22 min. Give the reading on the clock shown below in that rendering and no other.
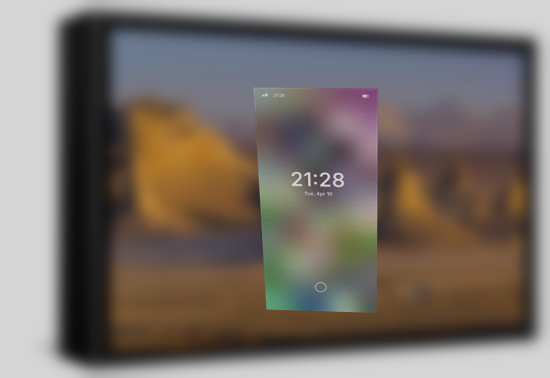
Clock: 21 h 28 min
